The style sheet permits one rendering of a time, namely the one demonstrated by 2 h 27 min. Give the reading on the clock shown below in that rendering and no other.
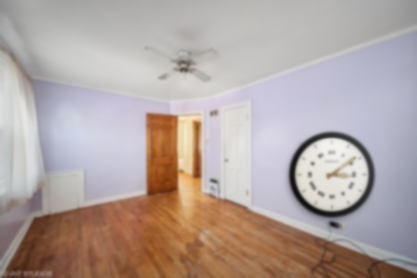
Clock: 3 h 09 min
